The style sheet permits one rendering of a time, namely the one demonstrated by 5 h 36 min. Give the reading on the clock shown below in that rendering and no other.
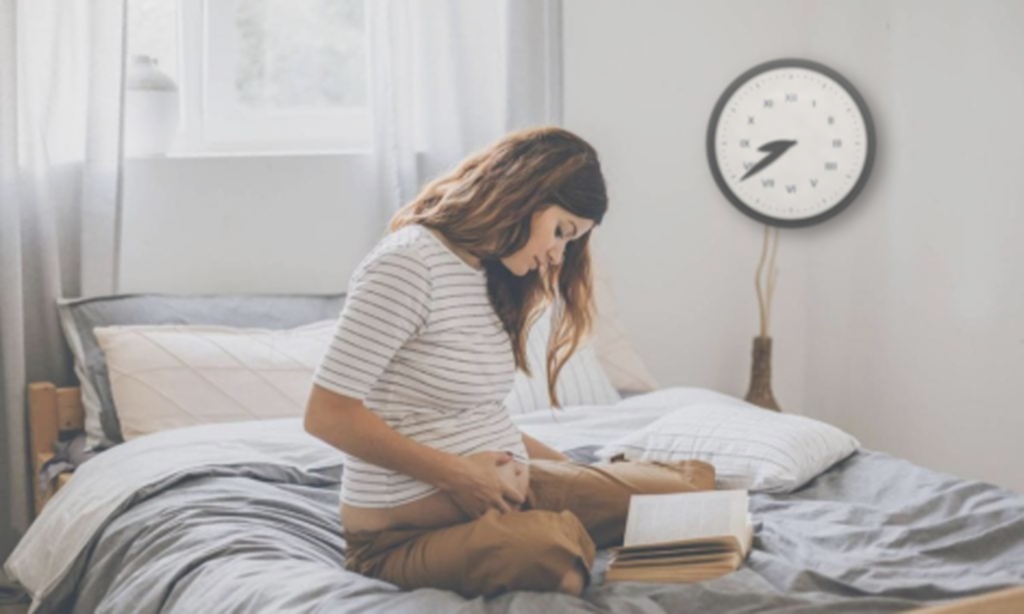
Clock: 8 h 39 min
